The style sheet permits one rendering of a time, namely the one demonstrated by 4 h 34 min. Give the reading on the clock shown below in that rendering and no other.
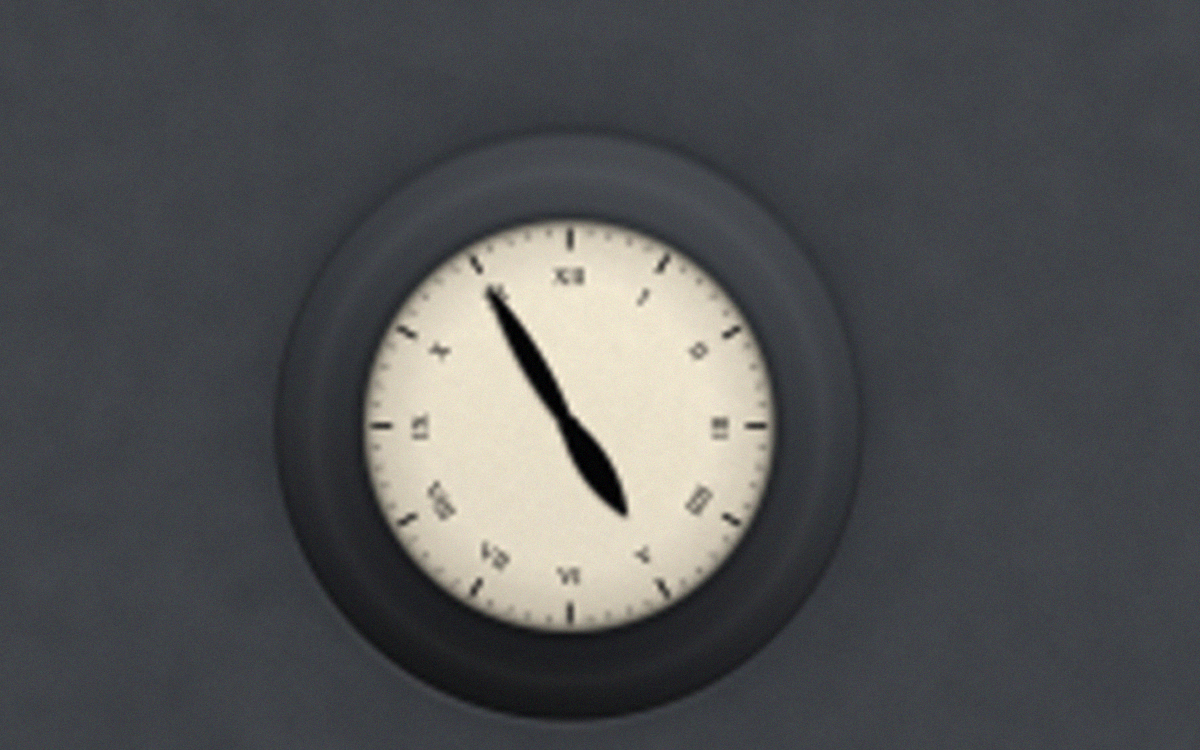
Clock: 4 h 55 min
